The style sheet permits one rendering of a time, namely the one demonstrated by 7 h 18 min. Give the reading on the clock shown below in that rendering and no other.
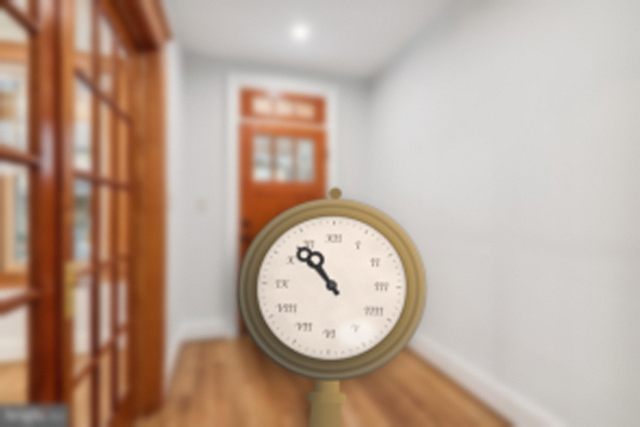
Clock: 10 h 53 min
